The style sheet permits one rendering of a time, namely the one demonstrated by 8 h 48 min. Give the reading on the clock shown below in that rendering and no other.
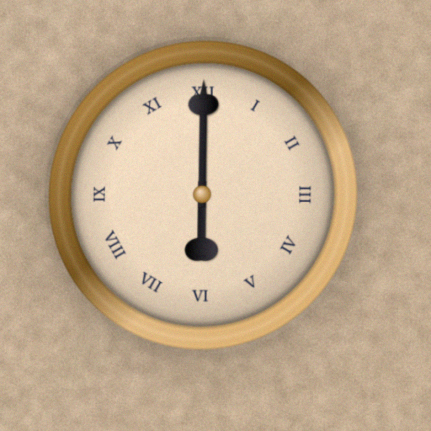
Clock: 6 h 00 min
